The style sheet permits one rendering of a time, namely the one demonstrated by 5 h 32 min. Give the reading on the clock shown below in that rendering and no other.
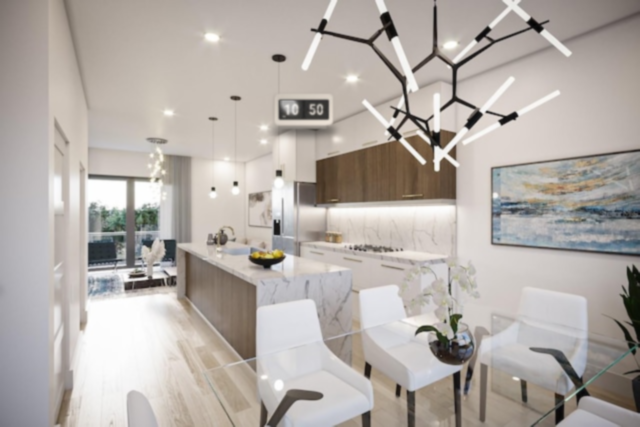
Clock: 10 h 50 min
